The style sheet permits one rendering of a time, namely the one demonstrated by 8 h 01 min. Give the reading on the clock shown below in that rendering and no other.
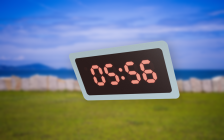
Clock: 5 h 56 min
